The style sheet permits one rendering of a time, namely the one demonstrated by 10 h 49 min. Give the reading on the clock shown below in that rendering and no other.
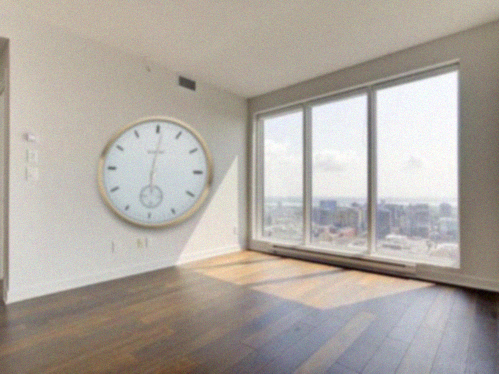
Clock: 6 h 01 min
